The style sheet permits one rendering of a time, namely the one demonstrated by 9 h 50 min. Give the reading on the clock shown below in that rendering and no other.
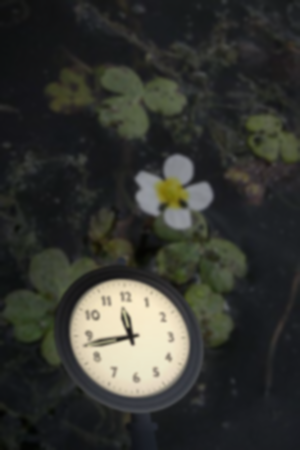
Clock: 11 h 43 min
